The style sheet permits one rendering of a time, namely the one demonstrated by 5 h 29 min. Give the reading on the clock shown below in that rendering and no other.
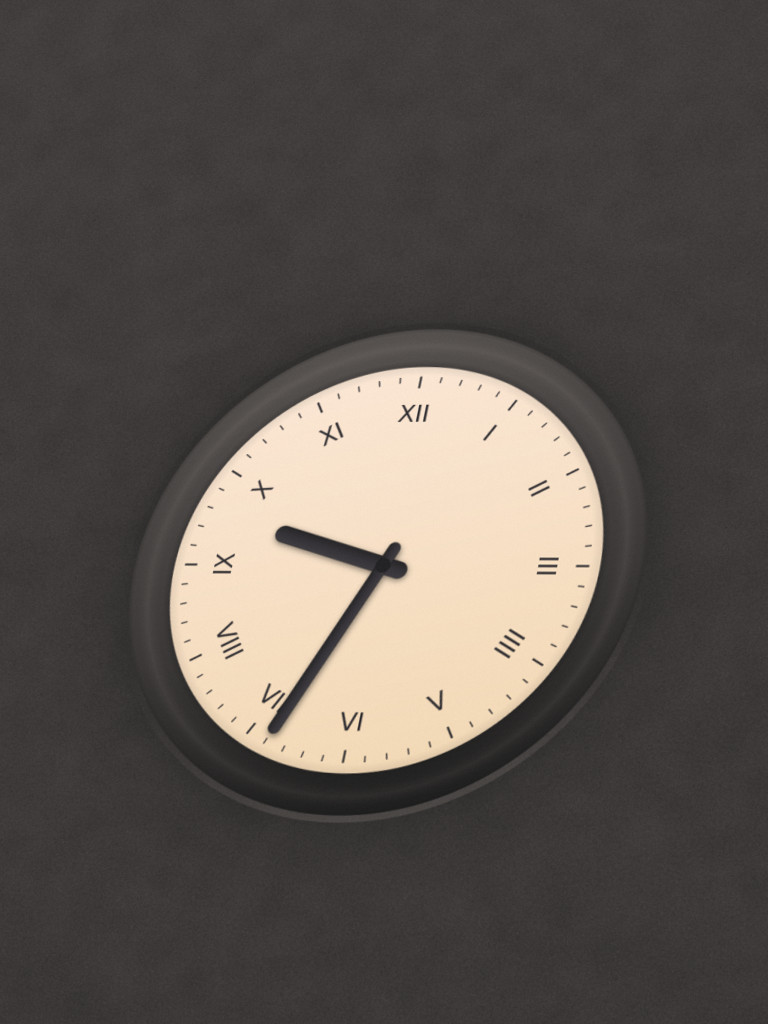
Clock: 9 h 34 min
